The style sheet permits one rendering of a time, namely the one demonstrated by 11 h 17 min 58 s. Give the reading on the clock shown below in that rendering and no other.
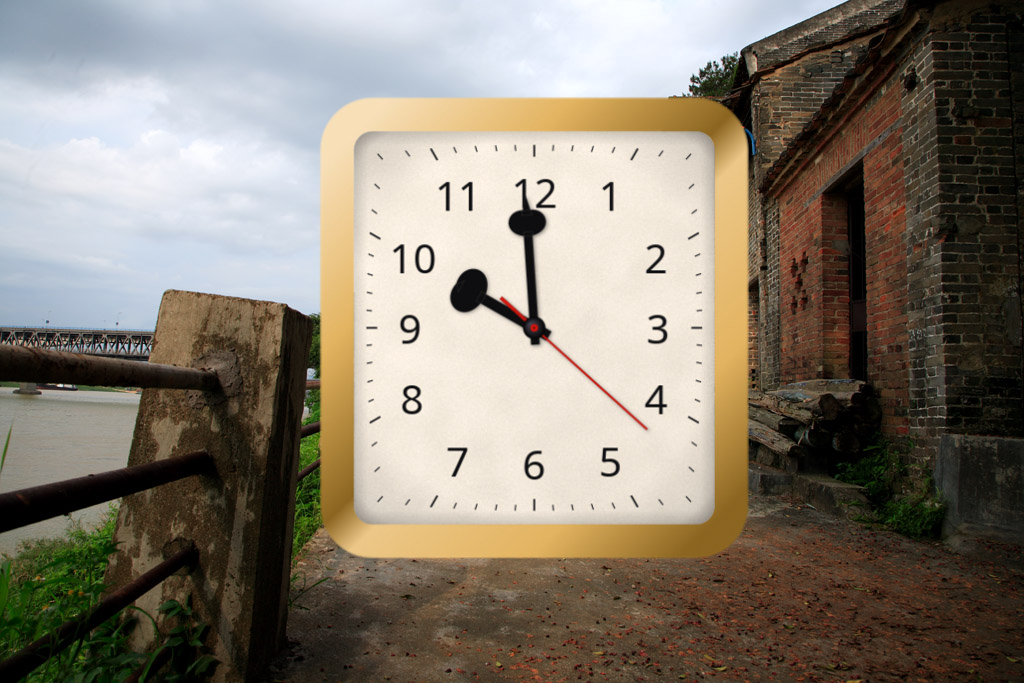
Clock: 9 h 59 min 22 s
